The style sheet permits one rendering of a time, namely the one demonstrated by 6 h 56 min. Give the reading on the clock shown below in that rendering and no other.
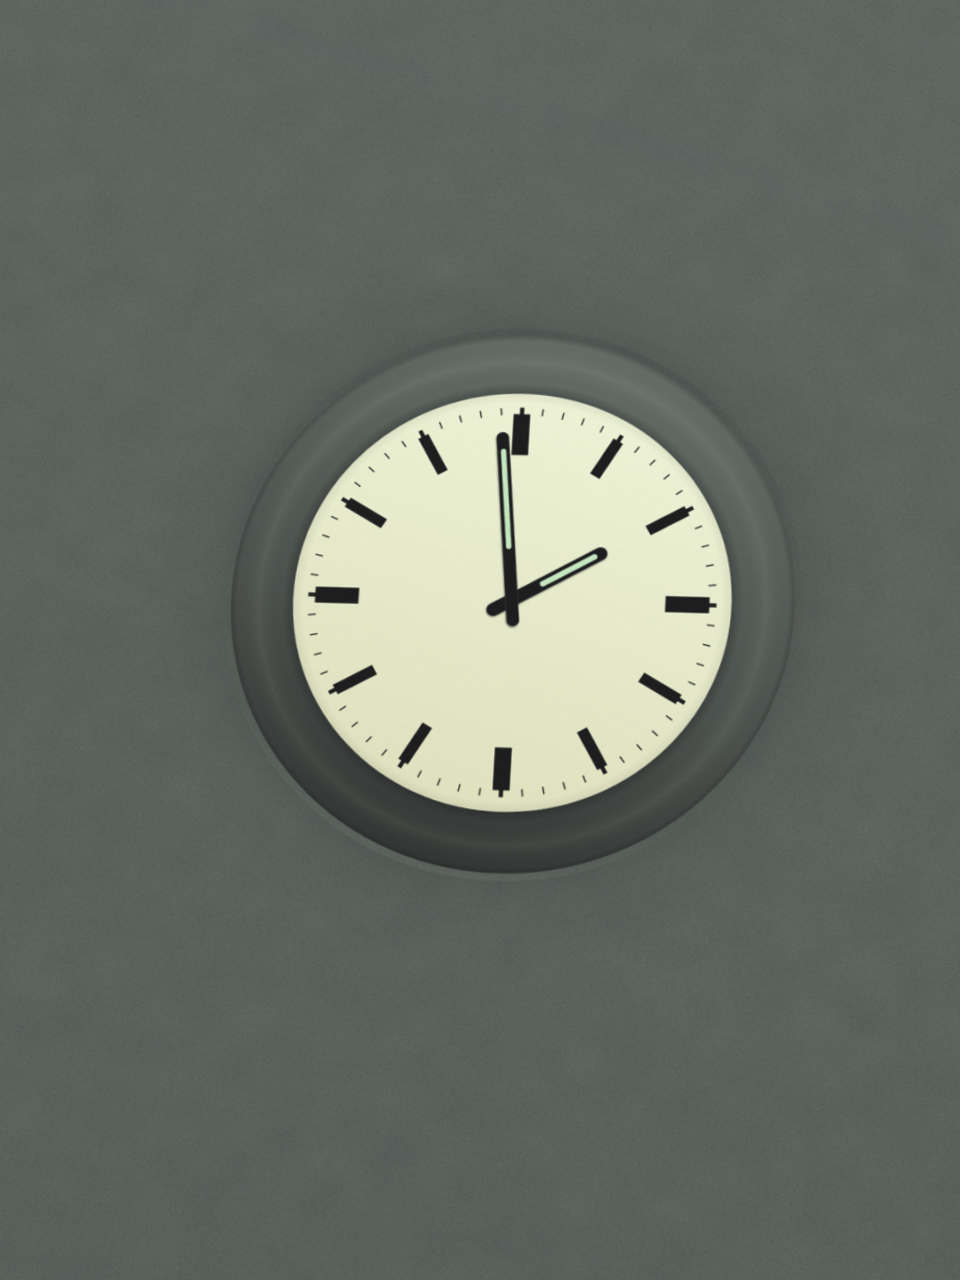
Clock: 1 h 59 min
